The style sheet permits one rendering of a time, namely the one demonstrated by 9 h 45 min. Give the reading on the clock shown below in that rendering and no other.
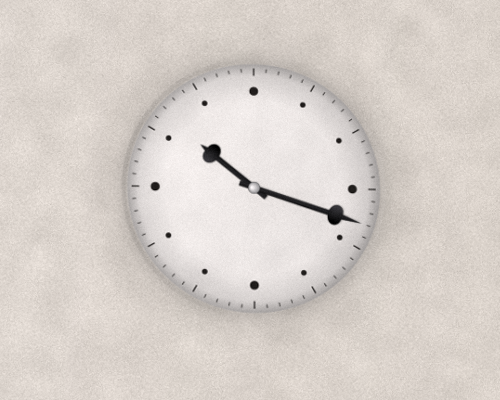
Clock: 10 h 18 min
